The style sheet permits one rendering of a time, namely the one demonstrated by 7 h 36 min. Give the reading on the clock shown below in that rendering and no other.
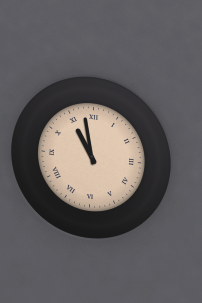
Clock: 10 h 58 min
